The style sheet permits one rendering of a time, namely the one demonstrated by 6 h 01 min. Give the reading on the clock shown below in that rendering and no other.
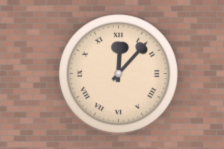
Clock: 12 h 07 min
